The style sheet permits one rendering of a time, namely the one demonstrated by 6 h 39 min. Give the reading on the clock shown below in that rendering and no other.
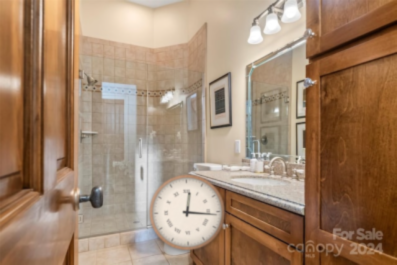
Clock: 12 h 16 min
